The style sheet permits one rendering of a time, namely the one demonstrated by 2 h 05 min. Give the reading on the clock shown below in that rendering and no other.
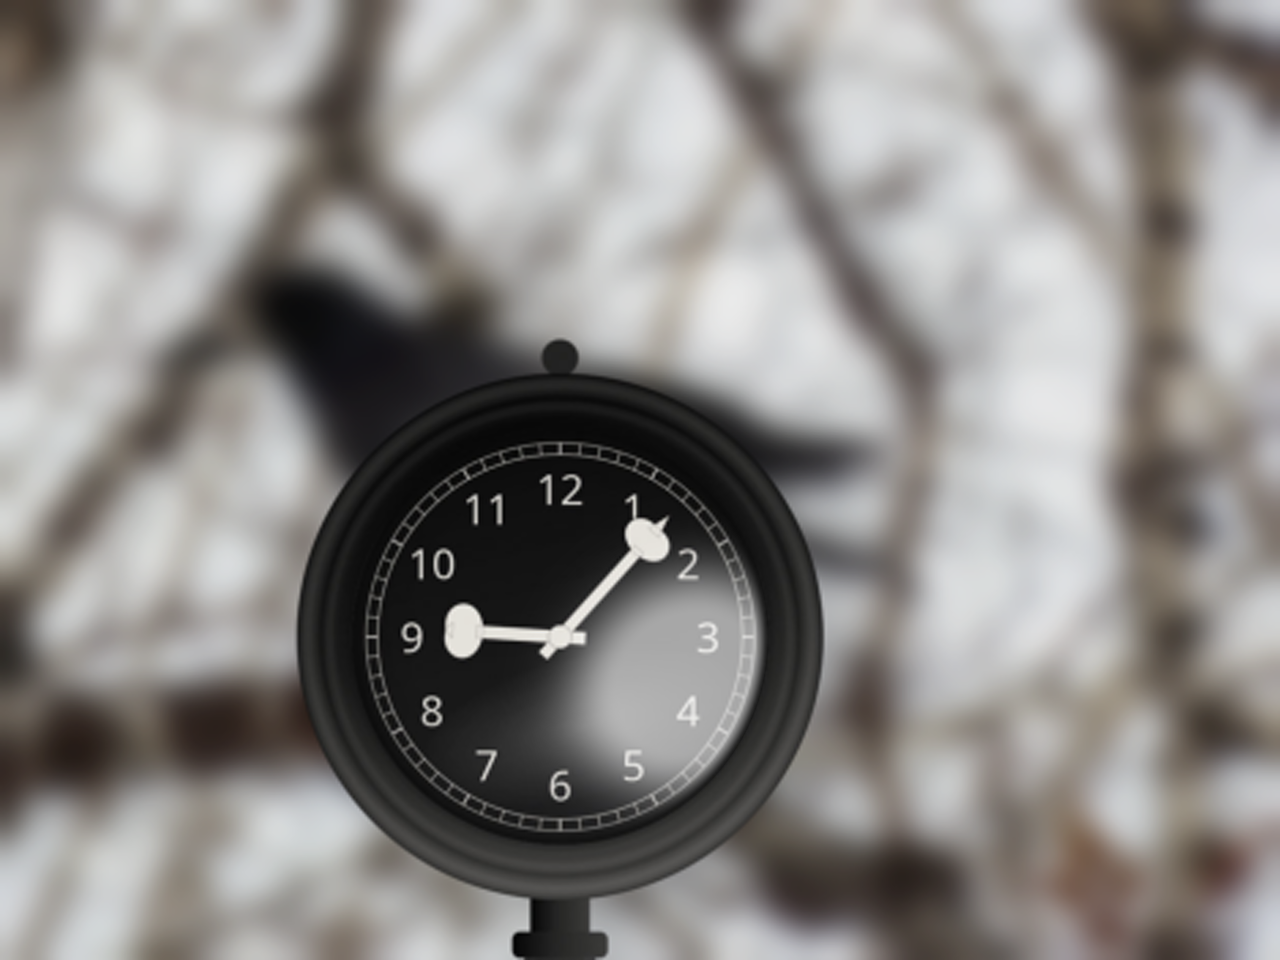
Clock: 9 h 07 min
